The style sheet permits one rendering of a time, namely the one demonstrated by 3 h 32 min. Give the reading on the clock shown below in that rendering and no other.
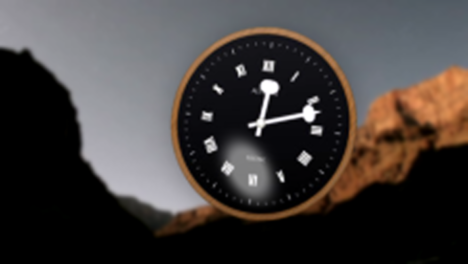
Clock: 12 h 12 min
